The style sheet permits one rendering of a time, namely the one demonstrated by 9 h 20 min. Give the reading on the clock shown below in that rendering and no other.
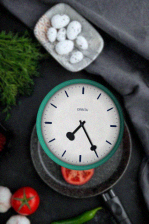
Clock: 7 h 25 min
